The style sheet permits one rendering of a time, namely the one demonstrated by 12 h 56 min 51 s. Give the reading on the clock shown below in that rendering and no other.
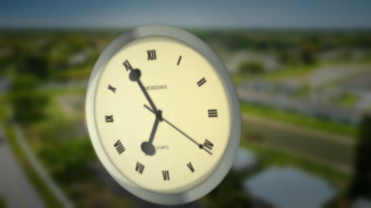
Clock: 6 h 55 min 21 s
